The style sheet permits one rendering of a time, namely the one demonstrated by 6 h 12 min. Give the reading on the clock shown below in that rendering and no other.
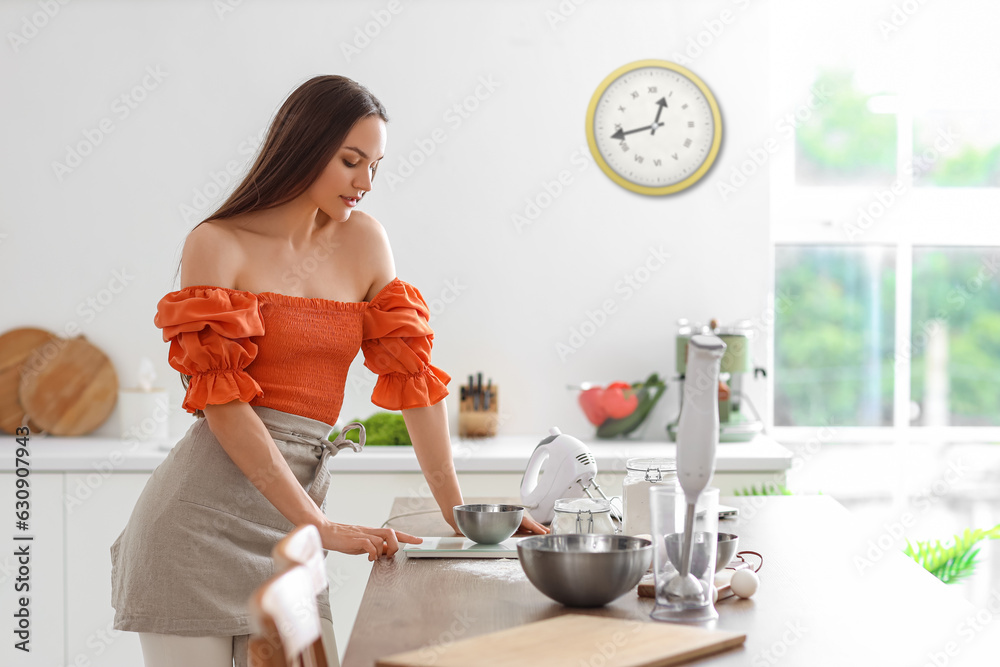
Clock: 12 h 43 min
